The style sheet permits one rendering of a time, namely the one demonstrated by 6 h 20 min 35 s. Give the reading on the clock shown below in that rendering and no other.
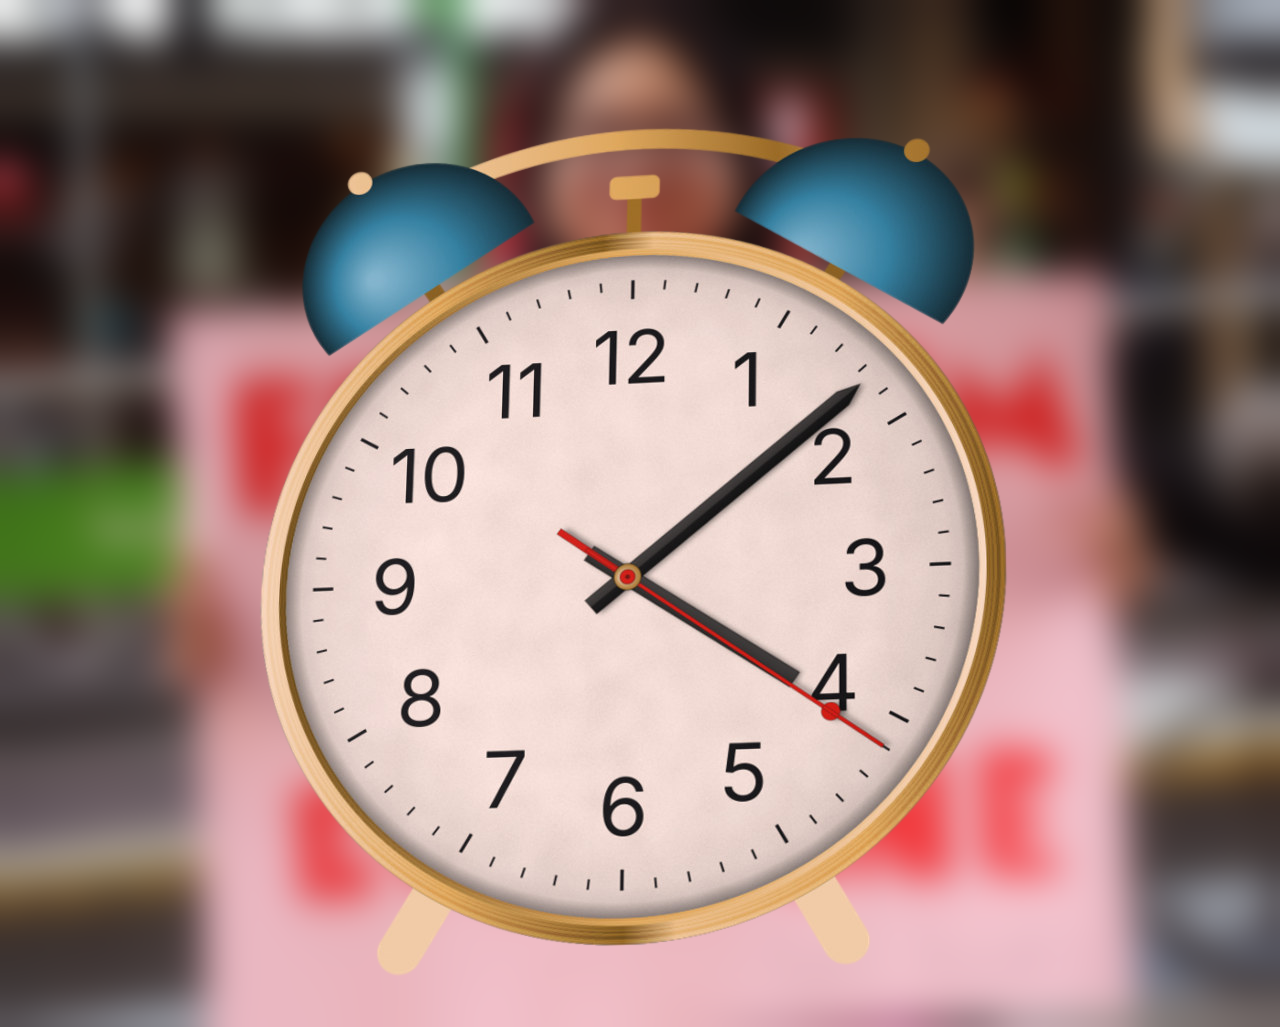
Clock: 4 h 08 min 21 s
